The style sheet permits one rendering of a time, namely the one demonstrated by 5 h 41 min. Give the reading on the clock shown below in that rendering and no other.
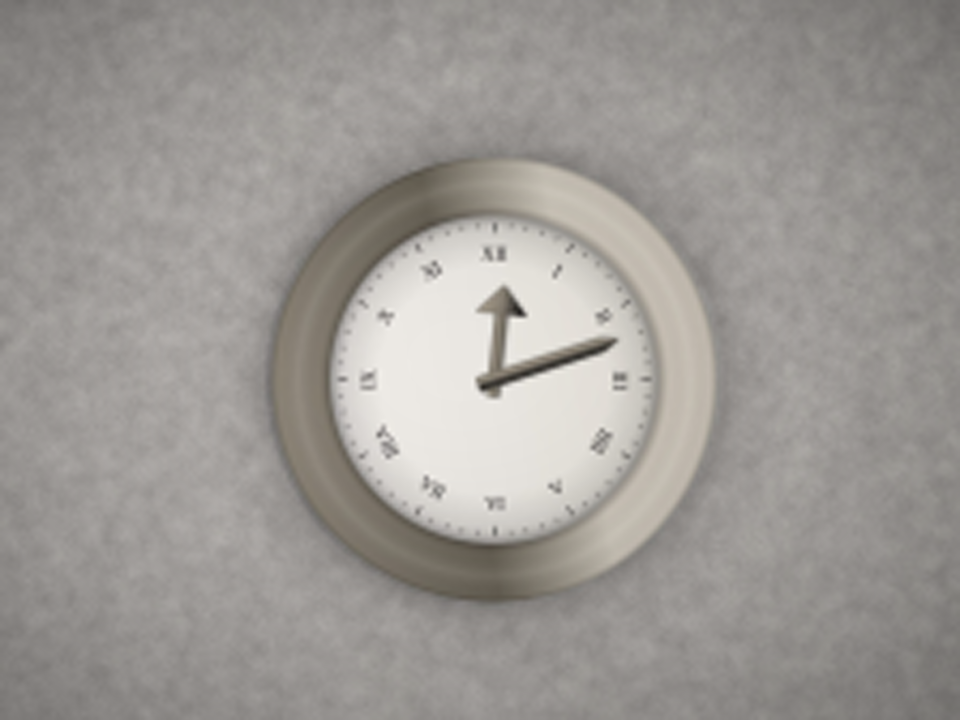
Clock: 12 h 12 min
